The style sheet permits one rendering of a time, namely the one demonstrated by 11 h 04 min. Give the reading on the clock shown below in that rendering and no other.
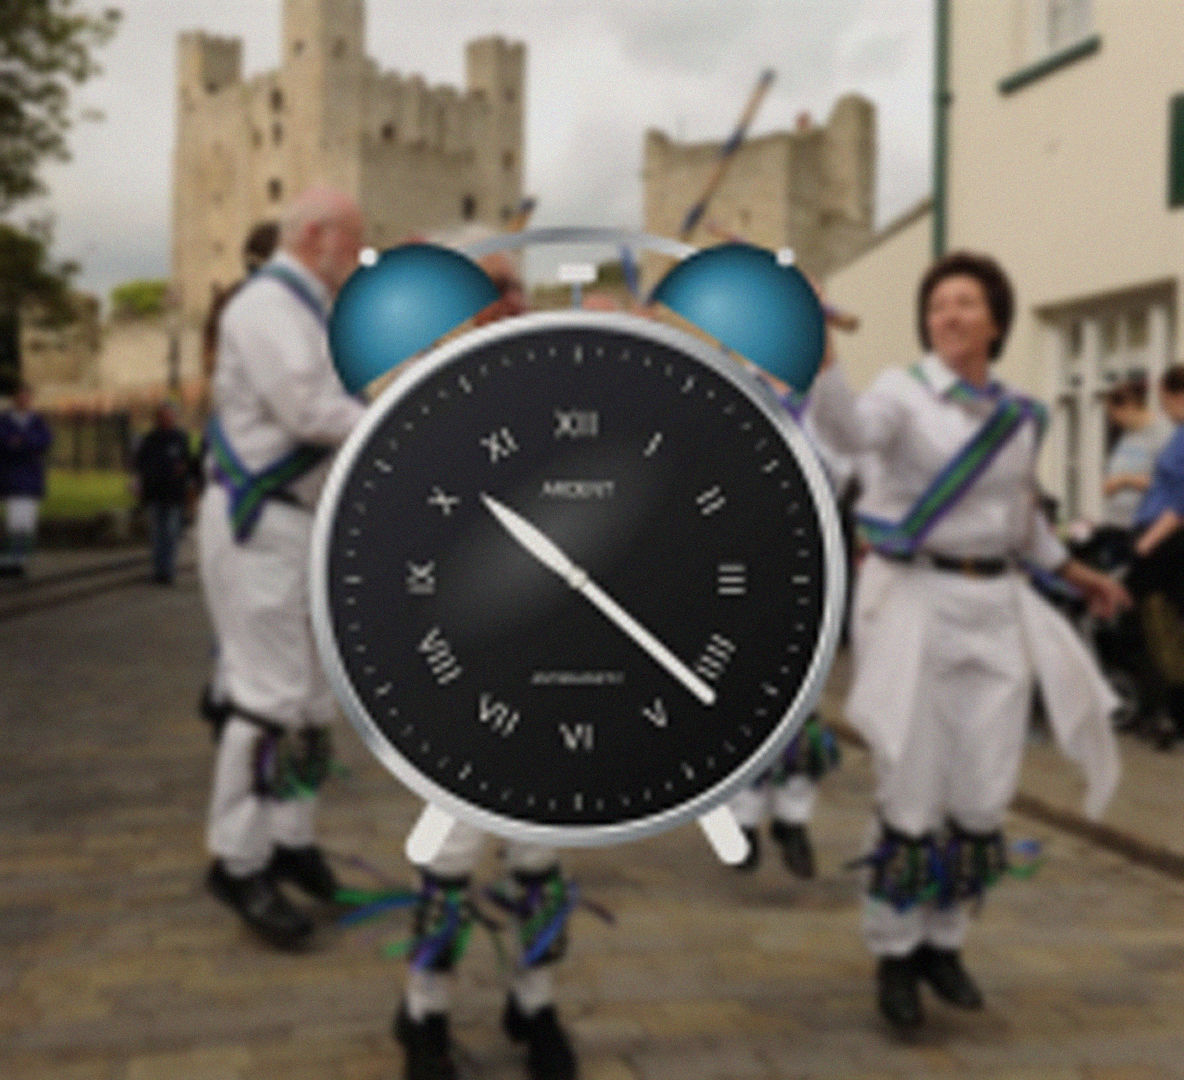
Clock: 10 h 22 min
